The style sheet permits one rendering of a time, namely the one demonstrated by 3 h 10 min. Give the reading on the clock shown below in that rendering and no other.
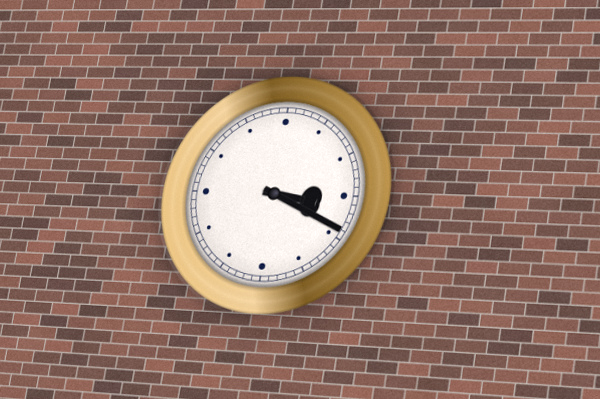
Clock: 3 h 19 min
